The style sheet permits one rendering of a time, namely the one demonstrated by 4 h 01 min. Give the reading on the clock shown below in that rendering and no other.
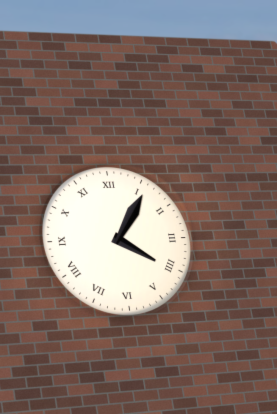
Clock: 4 h 06 min
